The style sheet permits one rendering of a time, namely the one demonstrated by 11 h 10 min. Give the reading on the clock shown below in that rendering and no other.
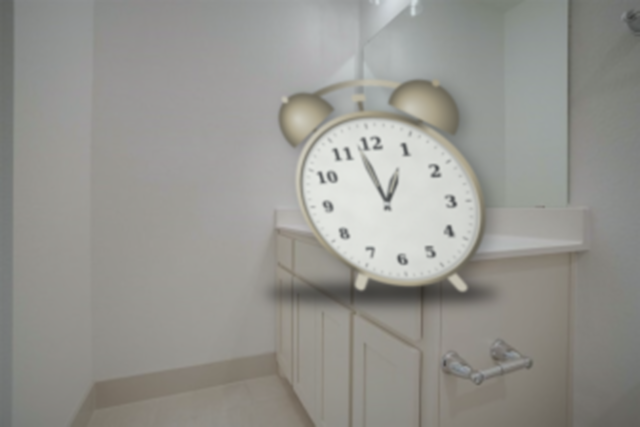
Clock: 12 h 58 min
